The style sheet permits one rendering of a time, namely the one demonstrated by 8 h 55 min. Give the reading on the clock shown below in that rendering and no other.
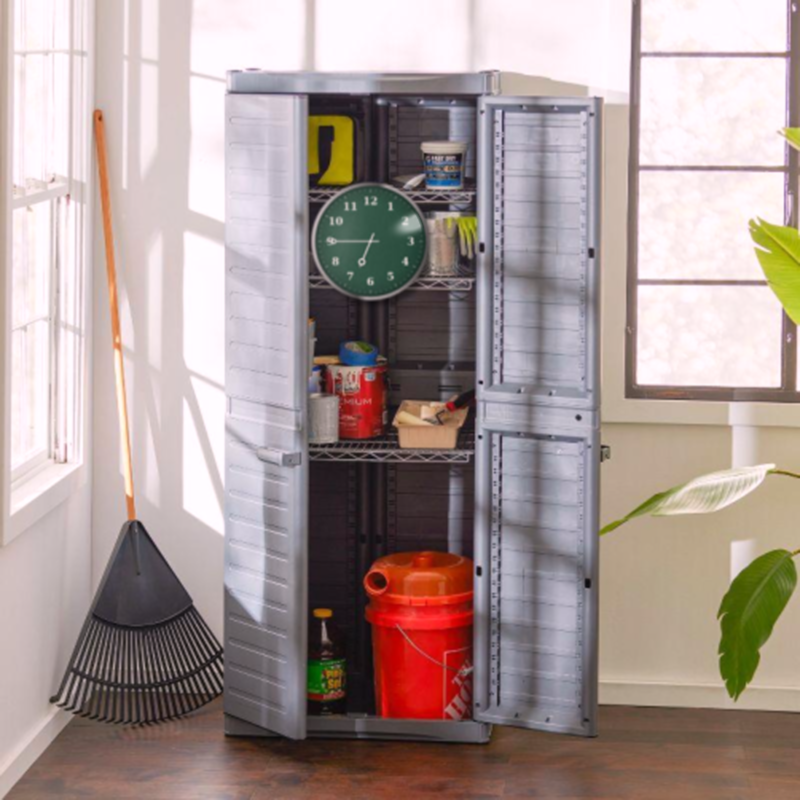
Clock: 6 h 45 min
